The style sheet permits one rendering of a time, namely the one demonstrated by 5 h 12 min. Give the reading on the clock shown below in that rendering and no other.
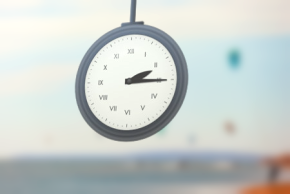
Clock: 2 h 15 min
